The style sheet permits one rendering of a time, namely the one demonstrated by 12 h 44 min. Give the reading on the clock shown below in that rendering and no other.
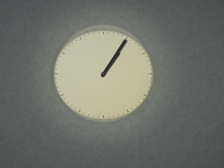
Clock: 1 h 05 min
